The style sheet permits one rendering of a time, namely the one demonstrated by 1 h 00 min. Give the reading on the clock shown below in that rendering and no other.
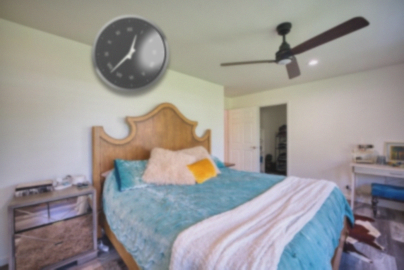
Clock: 12 h 38 min
